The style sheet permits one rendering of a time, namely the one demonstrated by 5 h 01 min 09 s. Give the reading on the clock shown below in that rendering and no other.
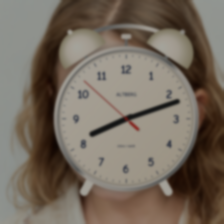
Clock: 8 h 11 min 52 s
